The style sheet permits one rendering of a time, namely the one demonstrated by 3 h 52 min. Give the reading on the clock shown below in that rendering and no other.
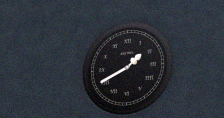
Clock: 1 h 41 min
